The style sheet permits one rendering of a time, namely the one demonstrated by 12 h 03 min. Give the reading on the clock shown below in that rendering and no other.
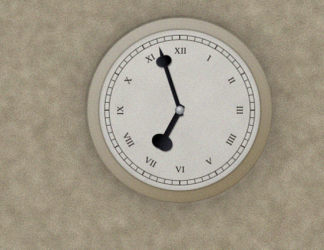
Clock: 6 h 57 min
